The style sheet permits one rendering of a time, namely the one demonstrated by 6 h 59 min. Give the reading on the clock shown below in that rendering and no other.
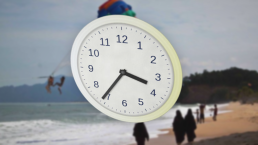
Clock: 3 h 36 min
